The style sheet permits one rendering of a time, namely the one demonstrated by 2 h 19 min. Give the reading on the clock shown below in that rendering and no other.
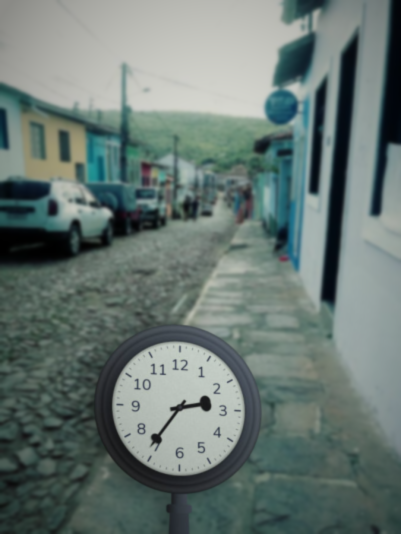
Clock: 2 h 36 min
